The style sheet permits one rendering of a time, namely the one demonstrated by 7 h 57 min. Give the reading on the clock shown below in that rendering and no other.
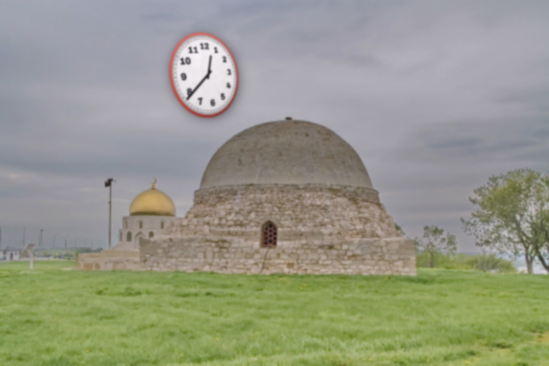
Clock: 12 h 39 min
